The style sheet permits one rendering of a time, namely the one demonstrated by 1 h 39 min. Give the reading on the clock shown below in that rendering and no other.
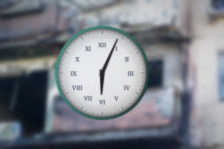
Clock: 6 h 04 min
